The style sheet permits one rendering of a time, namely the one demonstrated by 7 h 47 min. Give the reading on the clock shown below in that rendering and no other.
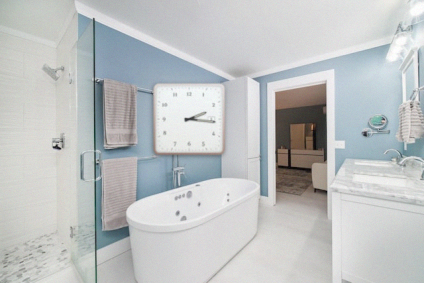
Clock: 2 h 16 min
